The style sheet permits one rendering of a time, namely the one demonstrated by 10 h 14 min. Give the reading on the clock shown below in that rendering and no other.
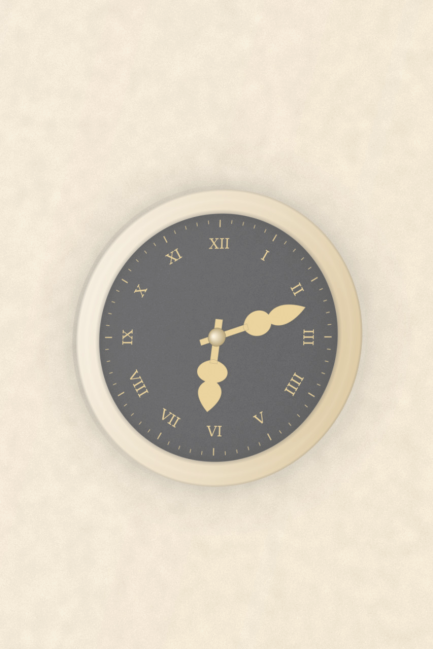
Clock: 6 h 12 min
